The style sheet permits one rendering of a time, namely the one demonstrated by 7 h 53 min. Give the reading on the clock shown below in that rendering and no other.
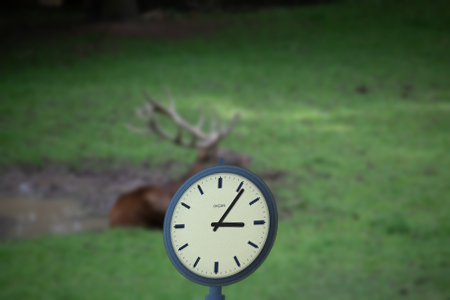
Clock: 3 h 06 min
